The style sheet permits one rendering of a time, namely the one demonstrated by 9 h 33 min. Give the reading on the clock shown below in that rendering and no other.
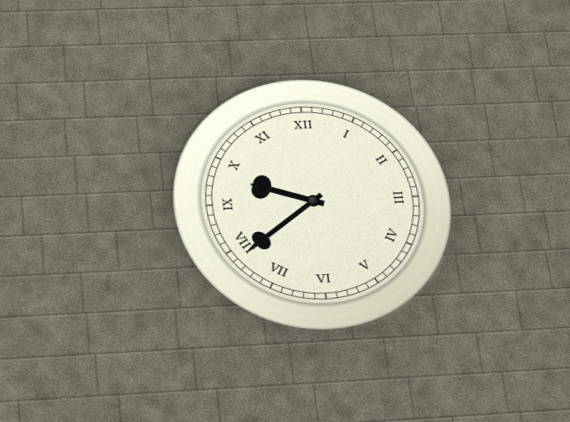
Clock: 9 h 39 min
